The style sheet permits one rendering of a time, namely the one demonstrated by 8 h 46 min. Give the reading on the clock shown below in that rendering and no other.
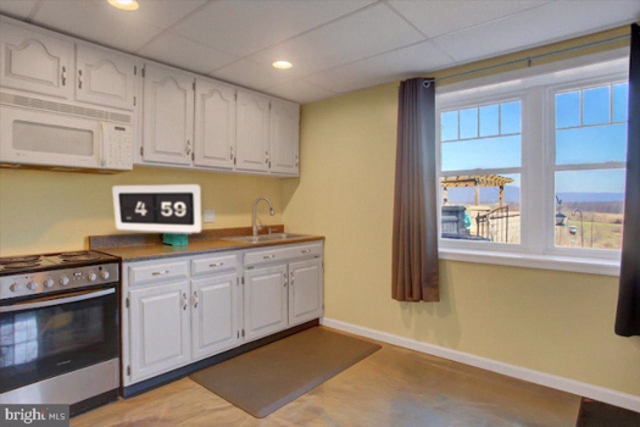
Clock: 4 h 59 min
